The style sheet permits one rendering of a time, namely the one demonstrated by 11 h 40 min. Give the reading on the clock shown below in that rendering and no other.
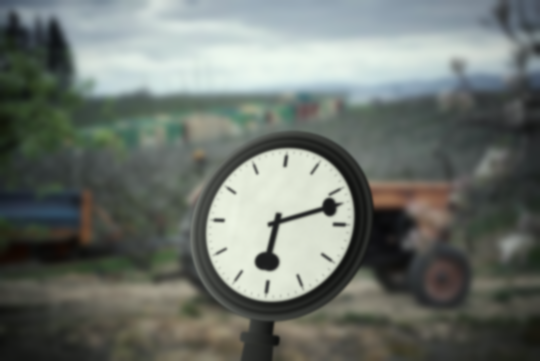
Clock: 6 h 12 min
